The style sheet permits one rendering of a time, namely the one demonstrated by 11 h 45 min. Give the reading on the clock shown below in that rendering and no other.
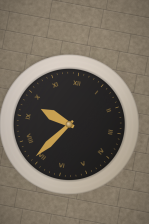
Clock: 9 h 36 min
